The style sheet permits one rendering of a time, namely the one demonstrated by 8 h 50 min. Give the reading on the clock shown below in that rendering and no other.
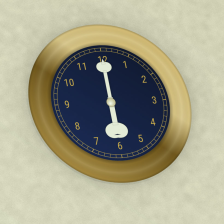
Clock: 6 h 00 min
